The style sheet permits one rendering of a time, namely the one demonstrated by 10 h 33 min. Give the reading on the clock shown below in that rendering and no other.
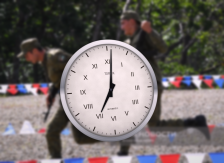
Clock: 7 h 01 min
